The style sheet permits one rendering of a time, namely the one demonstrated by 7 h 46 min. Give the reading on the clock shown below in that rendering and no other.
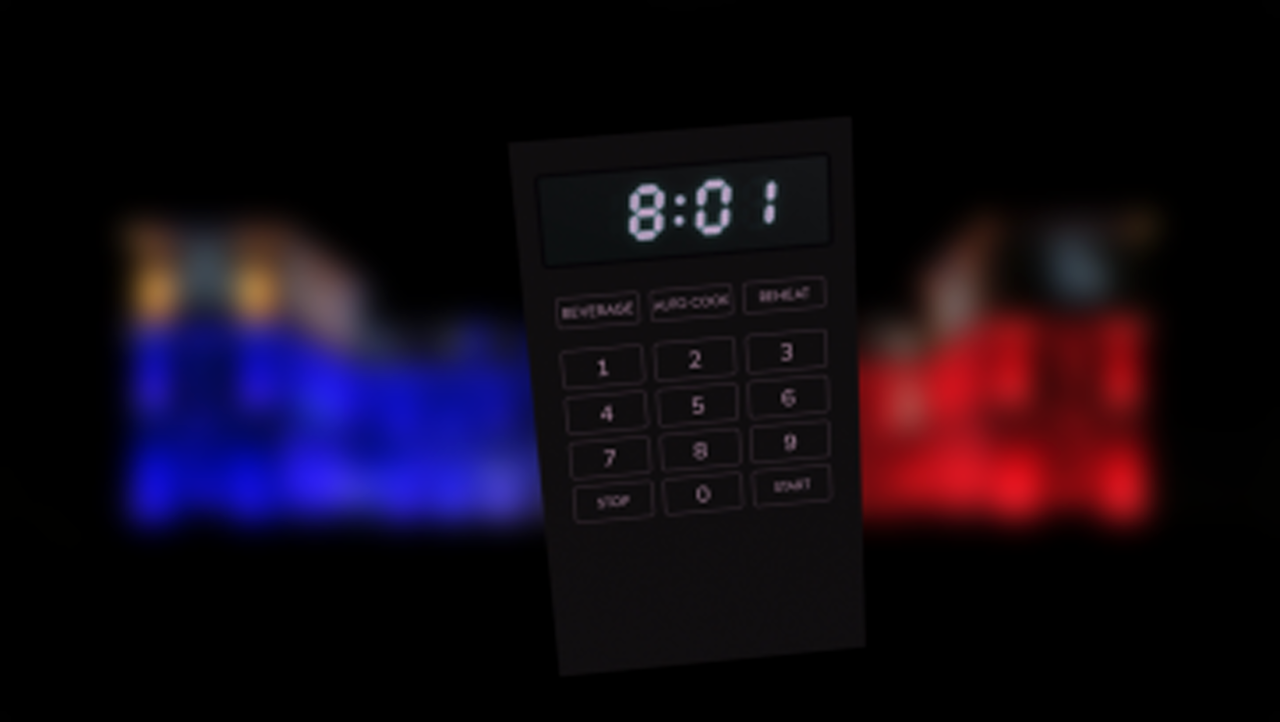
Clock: 8 h 01 min
